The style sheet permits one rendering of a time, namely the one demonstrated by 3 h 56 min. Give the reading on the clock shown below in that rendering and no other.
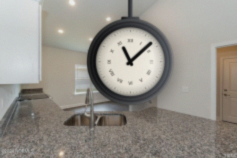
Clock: 11 h 08 min
